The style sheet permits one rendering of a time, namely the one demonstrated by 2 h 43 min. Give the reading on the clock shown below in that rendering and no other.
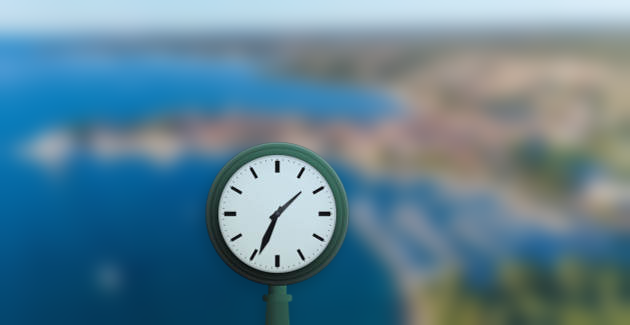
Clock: 1 h 34 min
